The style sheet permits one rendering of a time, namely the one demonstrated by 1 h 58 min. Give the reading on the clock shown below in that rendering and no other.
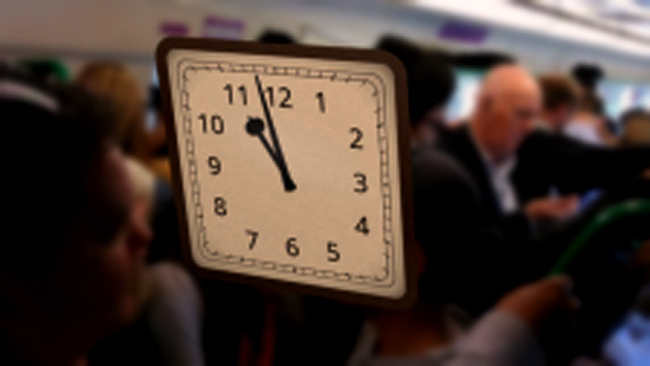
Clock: 10 h 58 min
